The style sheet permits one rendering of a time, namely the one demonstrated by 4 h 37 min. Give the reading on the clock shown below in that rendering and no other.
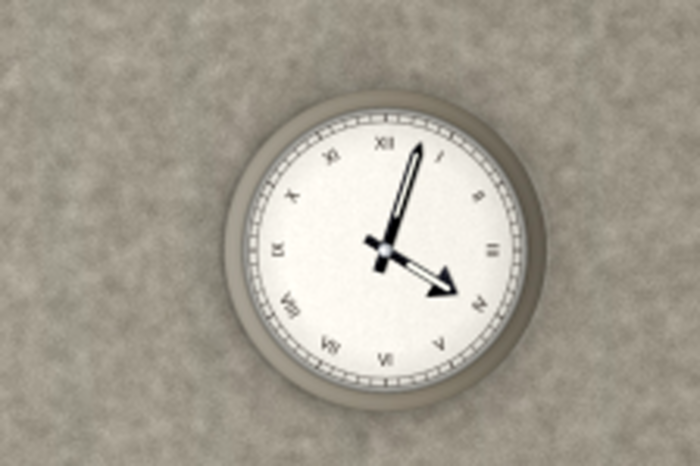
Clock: 4 h 03 min
